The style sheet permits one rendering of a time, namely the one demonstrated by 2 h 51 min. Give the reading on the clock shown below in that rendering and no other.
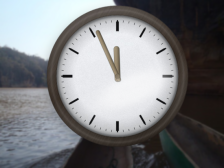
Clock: 11 h 56 min
